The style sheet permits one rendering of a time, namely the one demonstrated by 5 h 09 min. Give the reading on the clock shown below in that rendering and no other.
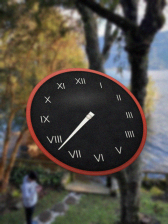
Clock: 7 h 38 min
